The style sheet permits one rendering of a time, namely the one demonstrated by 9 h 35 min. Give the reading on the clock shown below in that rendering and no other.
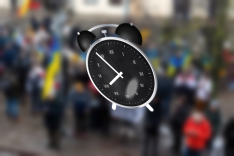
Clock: 7 h 54 min
